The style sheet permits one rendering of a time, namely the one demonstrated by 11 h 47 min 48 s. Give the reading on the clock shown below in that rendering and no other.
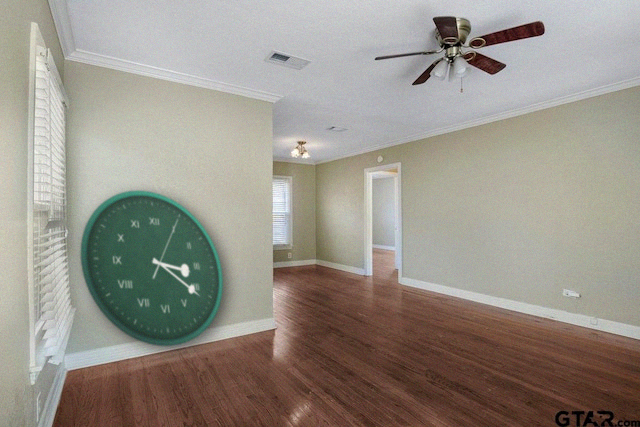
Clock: 3 h 21 min 05 s
